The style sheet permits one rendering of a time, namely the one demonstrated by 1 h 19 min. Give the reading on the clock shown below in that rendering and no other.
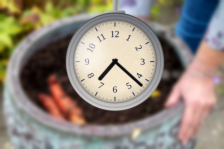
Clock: 7 h 22 min
